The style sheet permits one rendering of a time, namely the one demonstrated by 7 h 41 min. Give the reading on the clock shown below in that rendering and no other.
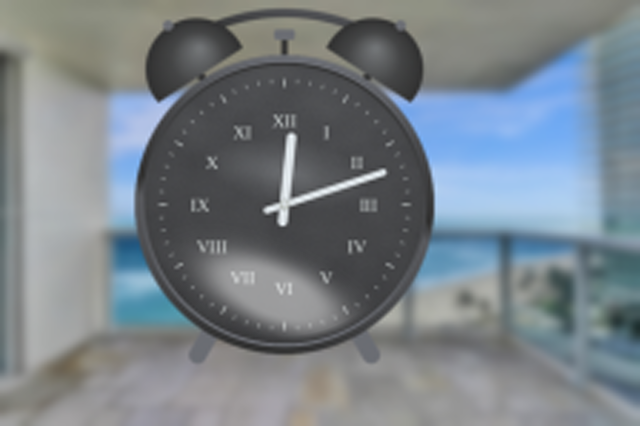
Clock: 12 h 12 min
